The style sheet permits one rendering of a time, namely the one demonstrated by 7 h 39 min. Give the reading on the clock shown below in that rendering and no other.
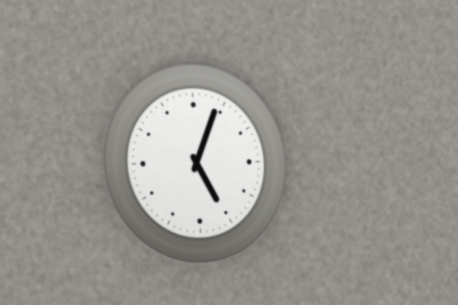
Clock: 5 h 04 min
